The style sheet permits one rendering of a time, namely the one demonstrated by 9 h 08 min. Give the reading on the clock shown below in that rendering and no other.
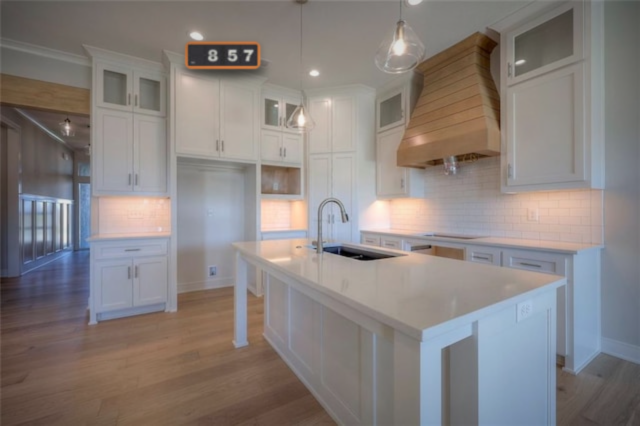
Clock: 8 h 57 min
